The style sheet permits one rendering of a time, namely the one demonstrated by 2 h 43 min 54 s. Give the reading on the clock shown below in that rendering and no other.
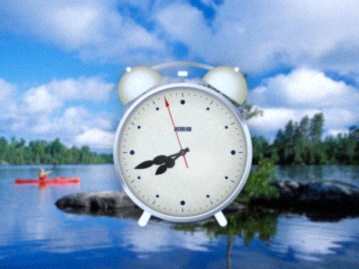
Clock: 7 h 41 min 57 s
